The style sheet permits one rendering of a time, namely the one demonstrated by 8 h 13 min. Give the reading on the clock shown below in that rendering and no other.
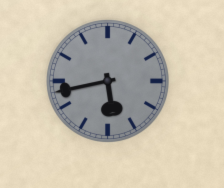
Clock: 5 h 43 min
